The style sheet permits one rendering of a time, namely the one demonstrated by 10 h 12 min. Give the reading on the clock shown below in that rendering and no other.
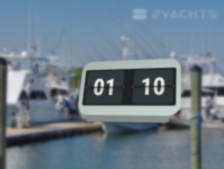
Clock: 1 h 10 min
